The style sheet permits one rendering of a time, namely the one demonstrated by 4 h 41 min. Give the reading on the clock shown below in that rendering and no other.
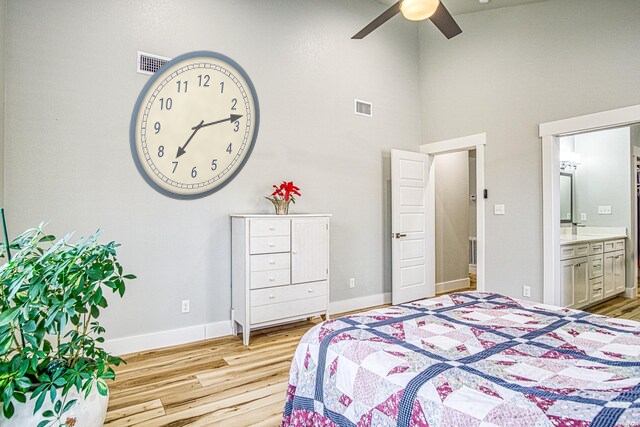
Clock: 7 h 13 min
